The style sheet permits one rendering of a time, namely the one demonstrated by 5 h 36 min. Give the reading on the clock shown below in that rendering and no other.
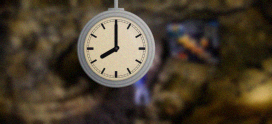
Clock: 8 h 00 min
